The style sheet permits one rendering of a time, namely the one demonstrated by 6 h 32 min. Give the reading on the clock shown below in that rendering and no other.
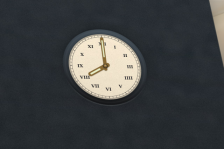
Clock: 8 h 00 min
